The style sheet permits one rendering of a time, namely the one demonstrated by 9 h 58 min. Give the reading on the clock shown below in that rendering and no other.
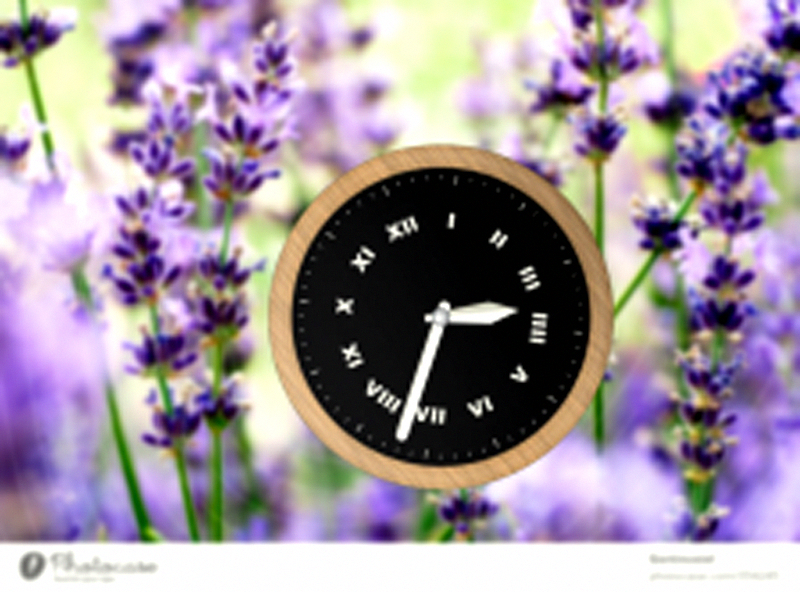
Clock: 3 h 37 min
